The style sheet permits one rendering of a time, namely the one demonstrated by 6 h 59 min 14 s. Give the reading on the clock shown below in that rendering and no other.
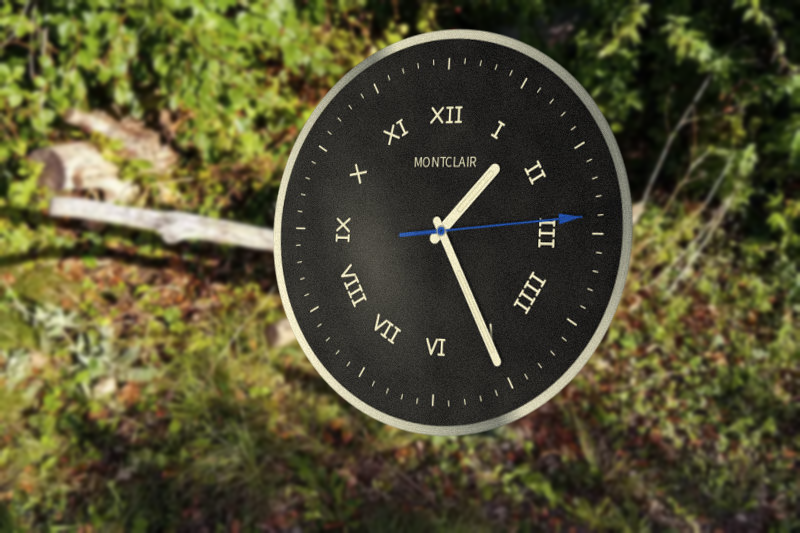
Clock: 1 h 25 min 14 s
